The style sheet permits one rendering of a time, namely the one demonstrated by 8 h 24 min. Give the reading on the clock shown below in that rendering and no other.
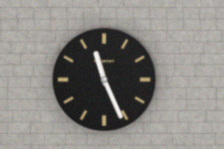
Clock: 11 h 26 min
